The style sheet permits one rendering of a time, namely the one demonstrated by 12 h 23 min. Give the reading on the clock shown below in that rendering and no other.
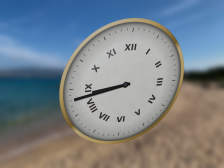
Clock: 8 h 43 min
